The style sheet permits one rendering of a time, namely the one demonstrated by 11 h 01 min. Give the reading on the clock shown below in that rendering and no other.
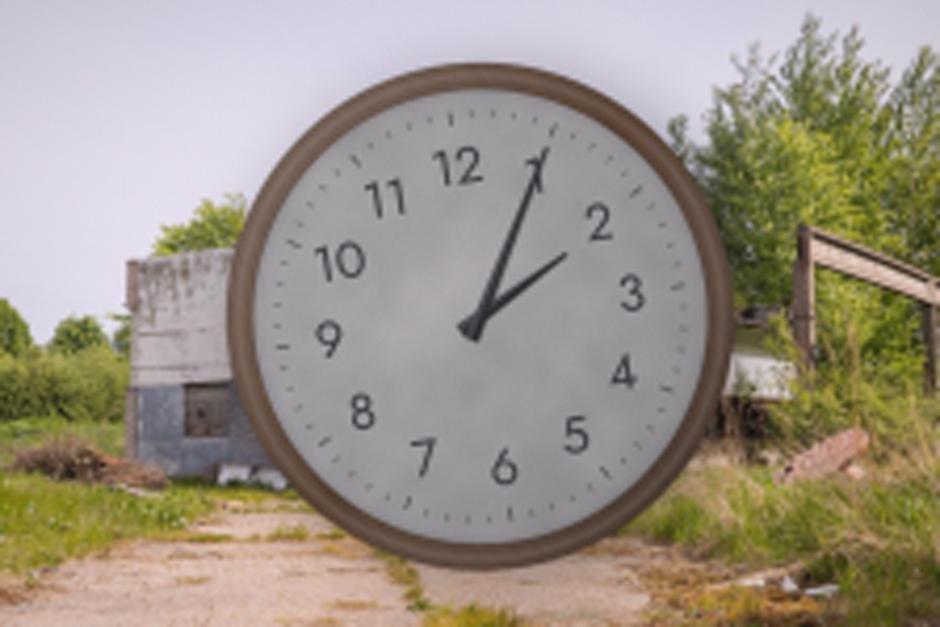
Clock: 2 h 05 min
